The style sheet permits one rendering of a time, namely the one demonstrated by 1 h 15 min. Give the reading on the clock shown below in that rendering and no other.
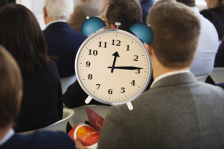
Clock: 12 h 14 min
